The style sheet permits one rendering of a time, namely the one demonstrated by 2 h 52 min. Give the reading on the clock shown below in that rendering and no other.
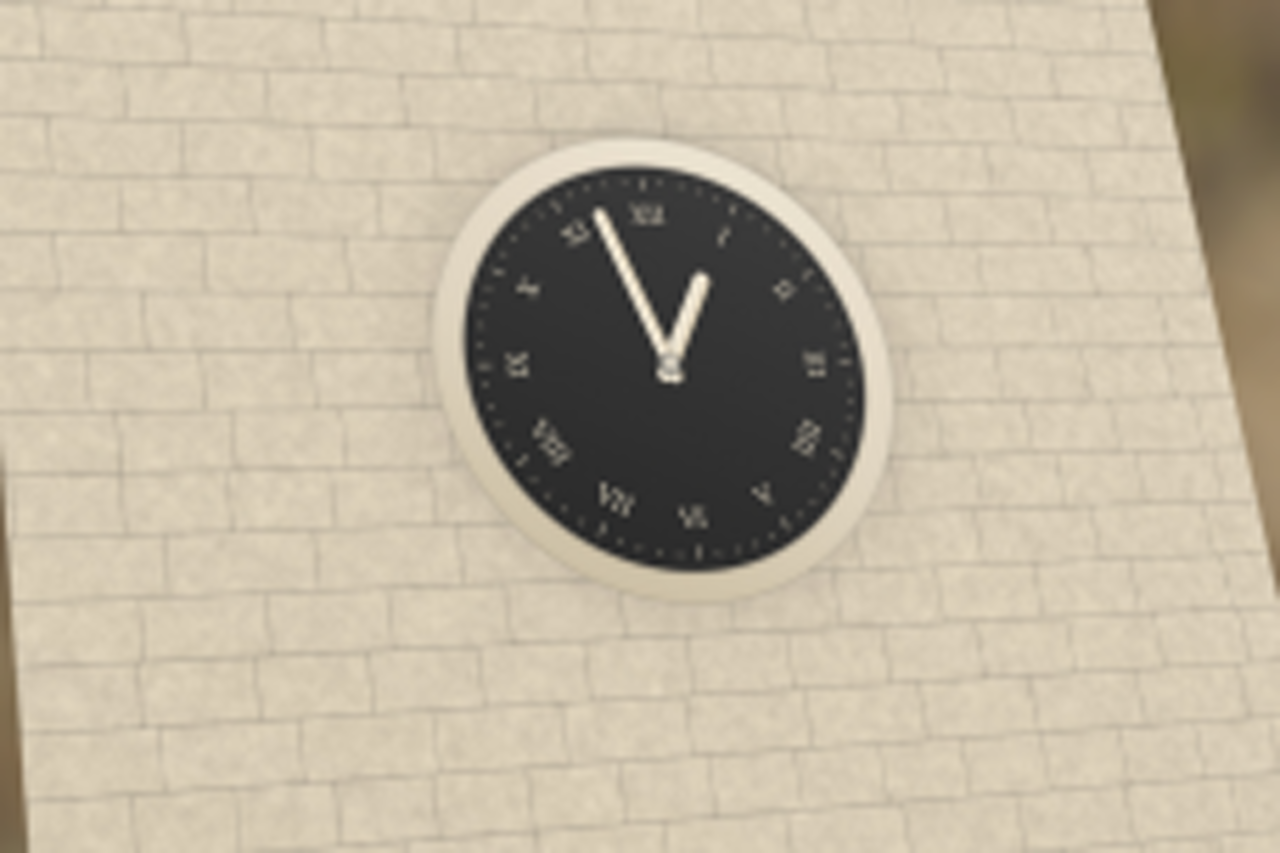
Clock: 12 h 57 min
